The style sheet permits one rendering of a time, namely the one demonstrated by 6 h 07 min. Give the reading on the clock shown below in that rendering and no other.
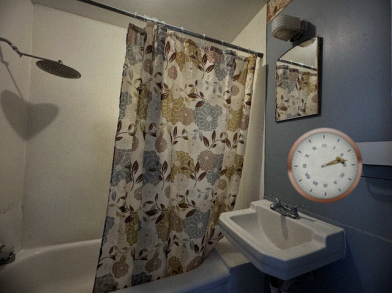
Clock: 2 h 13 min
